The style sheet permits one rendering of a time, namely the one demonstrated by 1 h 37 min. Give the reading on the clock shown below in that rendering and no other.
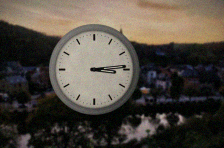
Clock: 3 h 14 min
